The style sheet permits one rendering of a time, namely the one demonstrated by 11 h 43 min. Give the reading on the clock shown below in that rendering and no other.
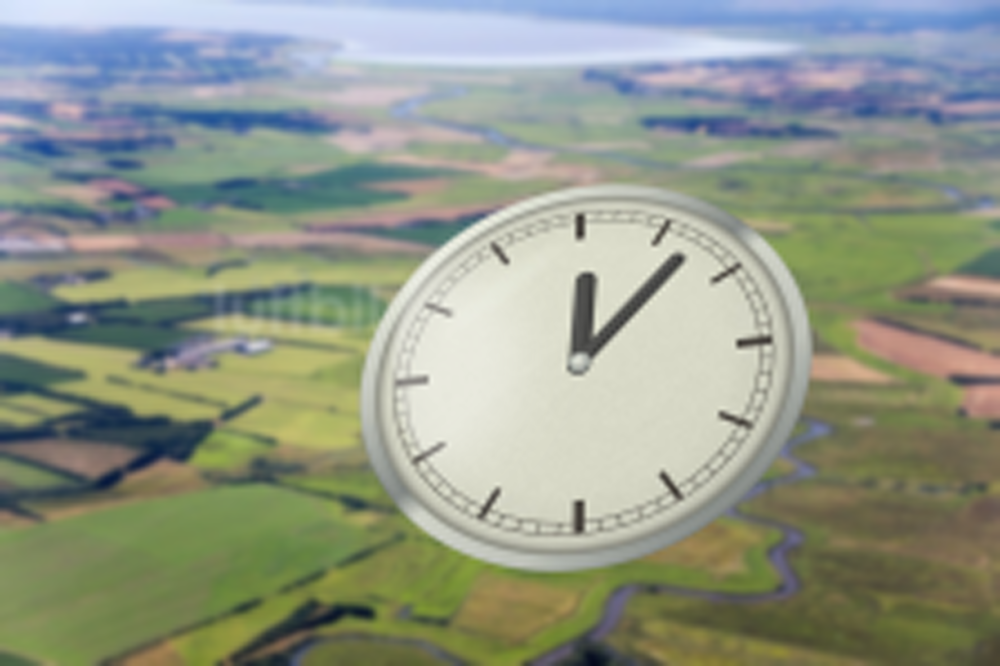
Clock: 12 h 07 min
